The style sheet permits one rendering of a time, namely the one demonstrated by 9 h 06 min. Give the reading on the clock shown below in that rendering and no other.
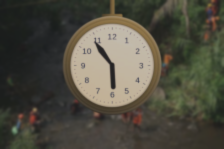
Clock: 5 h 54 min
